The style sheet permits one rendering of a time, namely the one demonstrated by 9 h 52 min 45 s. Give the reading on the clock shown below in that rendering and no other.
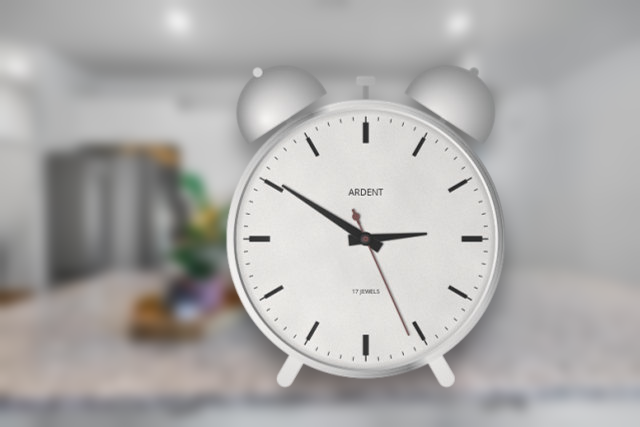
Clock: 2 h 50 min 26 s
